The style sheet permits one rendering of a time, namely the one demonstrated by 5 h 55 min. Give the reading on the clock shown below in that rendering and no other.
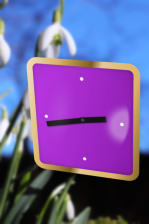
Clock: 2 h 43 min
